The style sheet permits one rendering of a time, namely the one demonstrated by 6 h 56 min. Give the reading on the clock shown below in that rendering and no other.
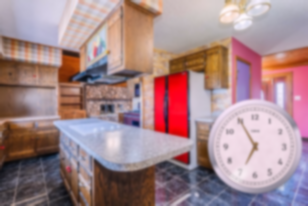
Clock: 6 h 55 min
